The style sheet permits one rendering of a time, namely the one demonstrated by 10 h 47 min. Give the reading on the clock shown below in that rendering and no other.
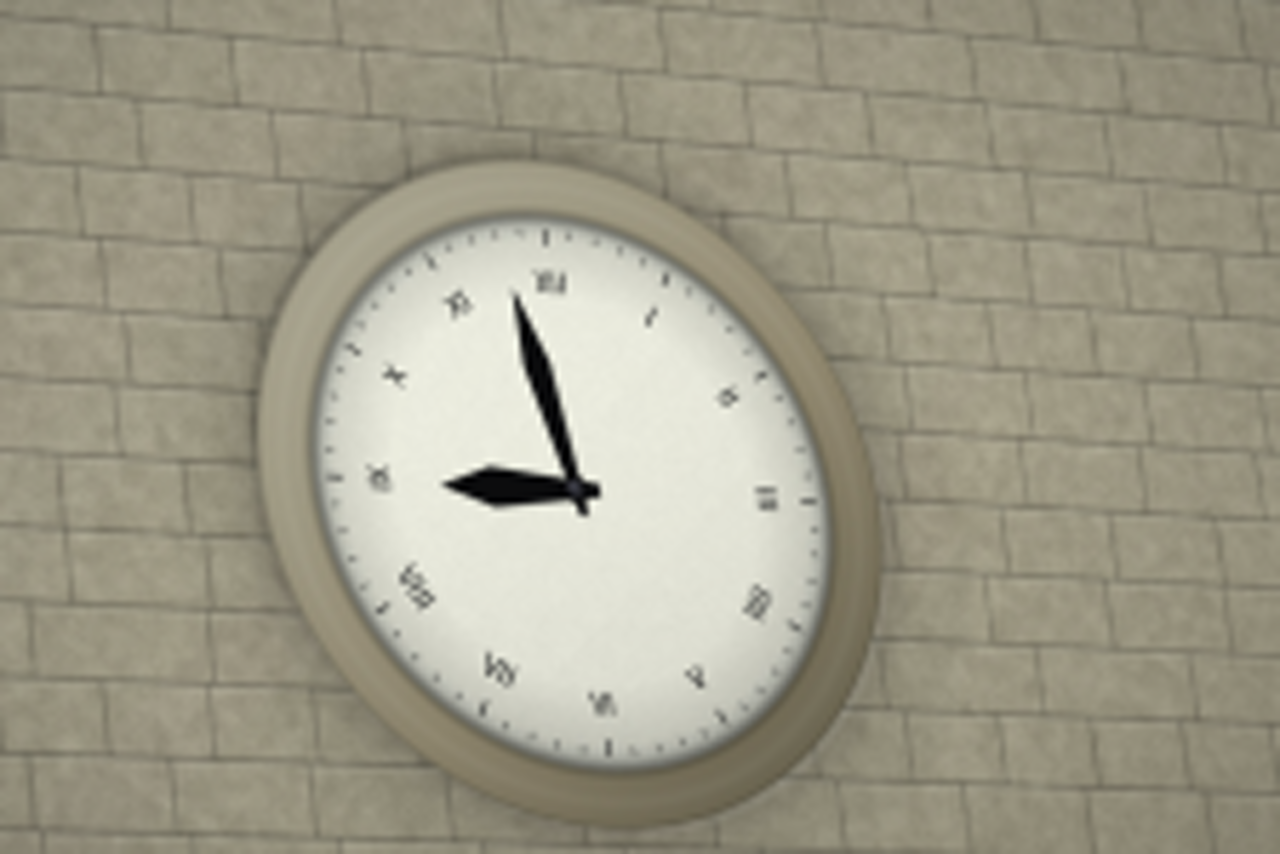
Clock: 8 h 58 min
